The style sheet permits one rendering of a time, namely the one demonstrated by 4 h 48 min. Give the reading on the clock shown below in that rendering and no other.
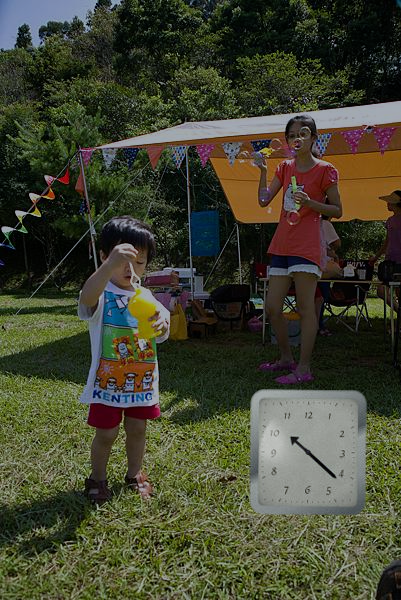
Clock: 10 h 22 min
